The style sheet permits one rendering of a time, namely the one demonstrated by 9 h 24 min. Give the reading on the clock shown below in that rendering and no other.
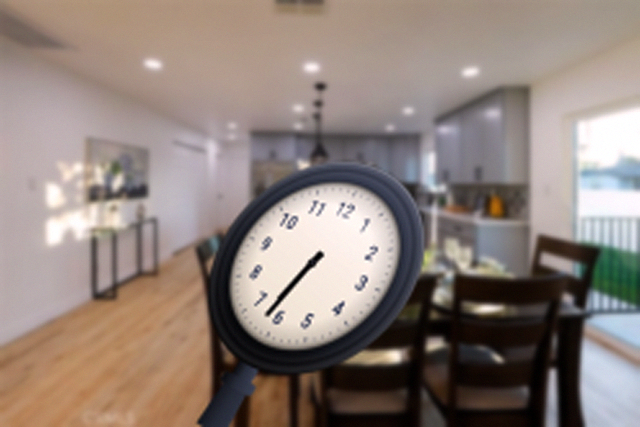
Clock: 6 h 32 min
